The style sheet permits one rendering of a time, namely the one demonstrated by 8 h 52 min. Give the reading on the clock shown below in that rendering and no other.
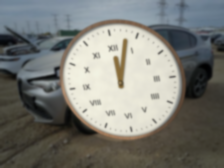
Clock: 12 h 03 min
